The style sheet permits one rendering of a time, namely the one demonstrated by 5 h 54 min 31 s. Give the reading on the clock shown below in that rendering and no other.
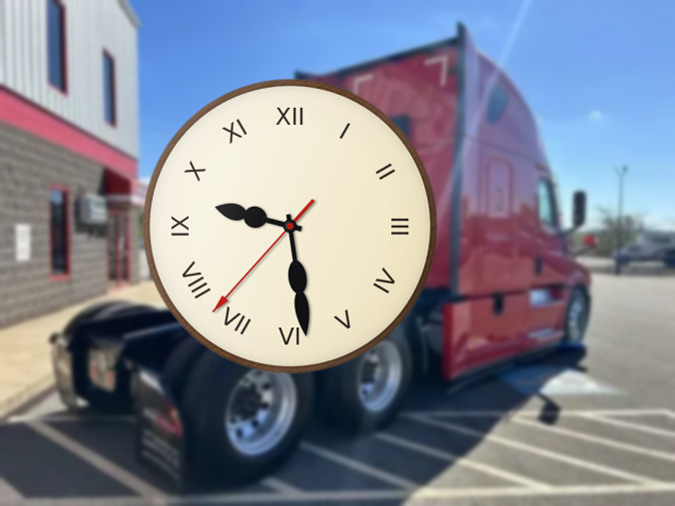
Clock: 9 h 28 min 37 s
